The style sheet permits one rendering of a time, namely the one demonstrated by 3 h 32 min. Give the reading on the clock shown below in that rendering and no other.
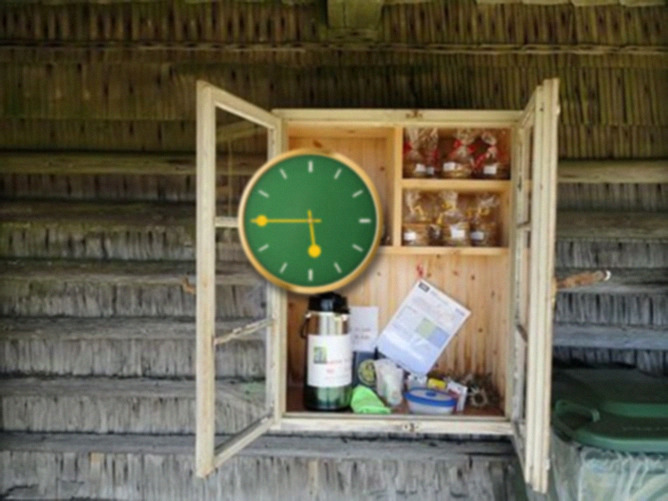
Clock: 5 h 45 min
